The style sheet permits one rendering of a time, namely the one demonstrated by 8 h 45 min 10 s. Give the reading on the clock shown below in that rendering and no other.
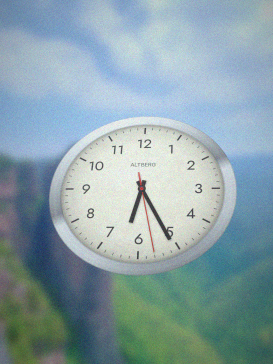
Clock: 6 h 25 min 28 s
